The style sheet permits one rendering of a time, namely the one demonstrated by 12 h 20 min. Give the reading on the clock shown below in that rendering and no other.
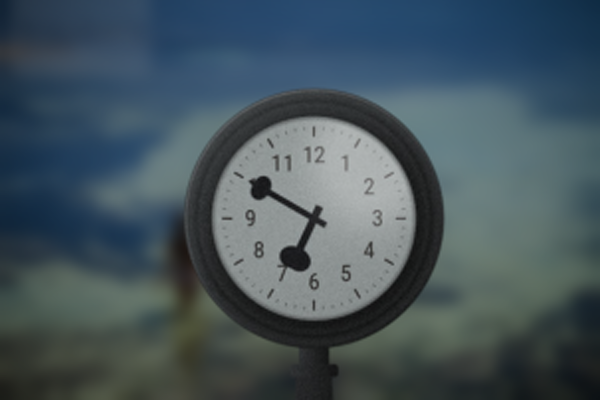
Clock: 6 h 50 min
